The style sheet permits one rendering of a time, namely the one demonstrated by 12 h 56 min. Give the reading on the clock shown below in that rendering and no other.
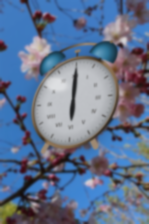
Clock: 6 h 00 min
